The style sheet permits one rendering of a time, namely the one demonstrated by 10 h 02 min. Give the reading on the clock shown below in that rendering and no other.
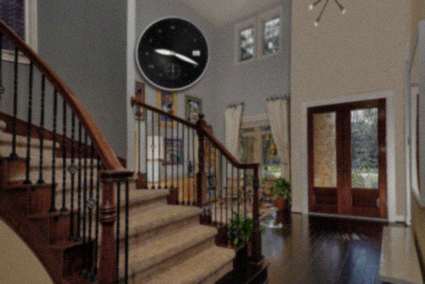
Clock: 9 h 19 min
